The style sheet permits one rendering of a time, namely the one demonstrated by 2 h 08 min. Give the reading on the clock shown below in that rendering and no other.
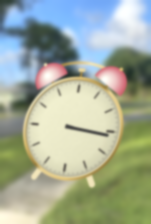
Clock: 3 h 16 min
